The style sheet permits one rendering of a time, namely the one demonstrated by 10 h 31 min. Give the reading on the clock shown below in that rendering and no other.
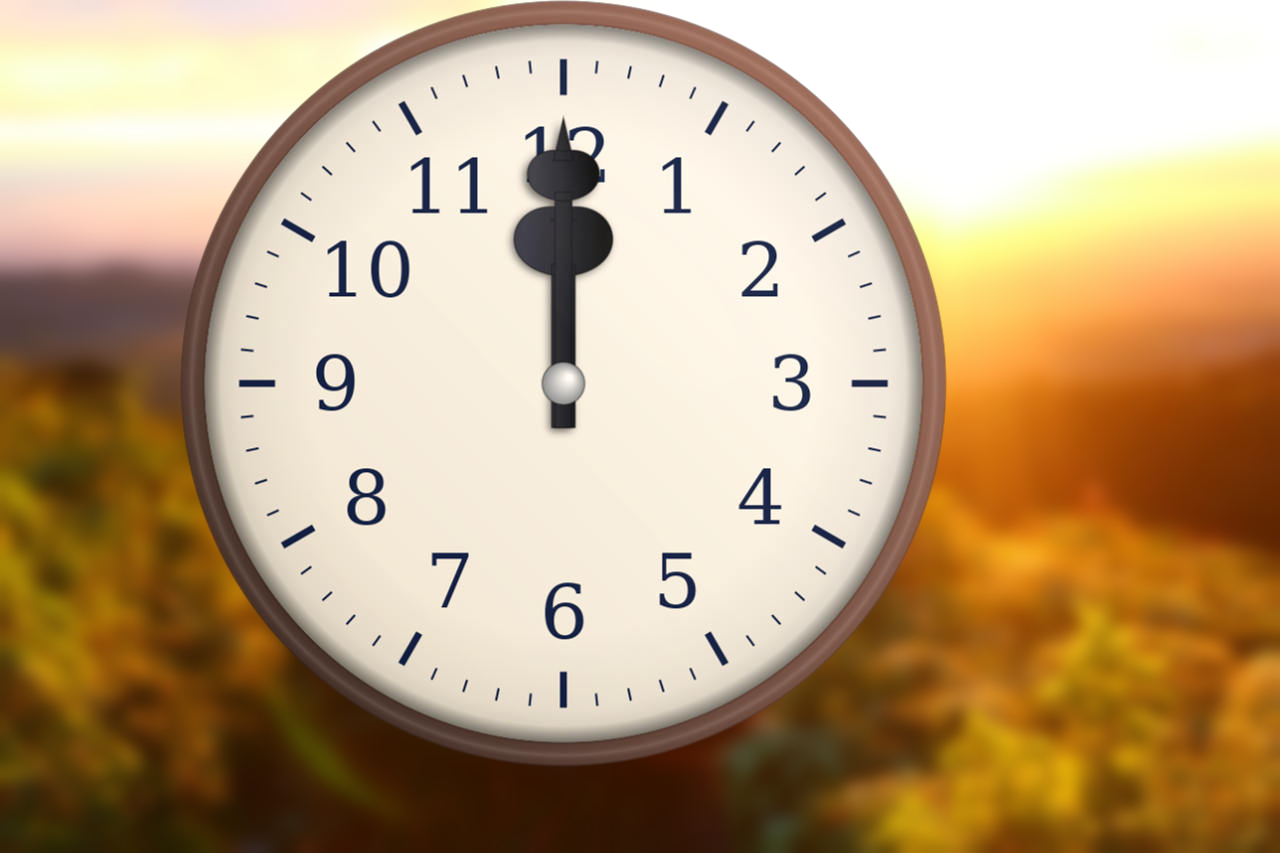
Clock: 12 h 00 min
